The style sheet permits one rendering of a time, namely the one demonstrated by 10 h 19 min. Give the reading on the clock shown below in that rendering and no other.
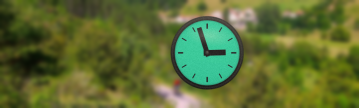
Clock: 2 h 57 min
